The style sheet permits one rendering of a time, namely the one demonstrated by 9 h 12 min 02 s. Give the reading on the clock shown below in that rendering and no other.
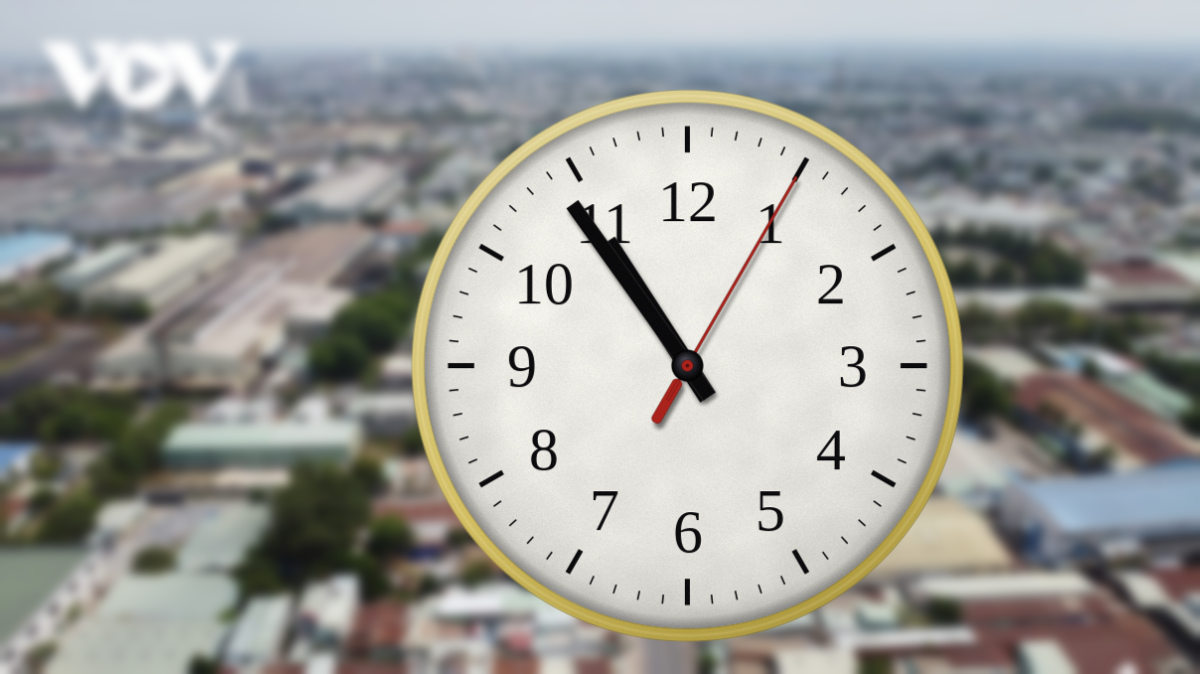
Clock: 10 h 54 min 05 s
